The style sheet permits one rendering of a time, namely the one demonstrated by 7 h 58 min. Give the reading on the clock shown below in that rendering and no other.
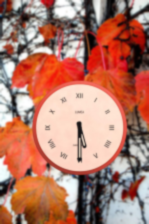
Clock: 5 h 30 min
